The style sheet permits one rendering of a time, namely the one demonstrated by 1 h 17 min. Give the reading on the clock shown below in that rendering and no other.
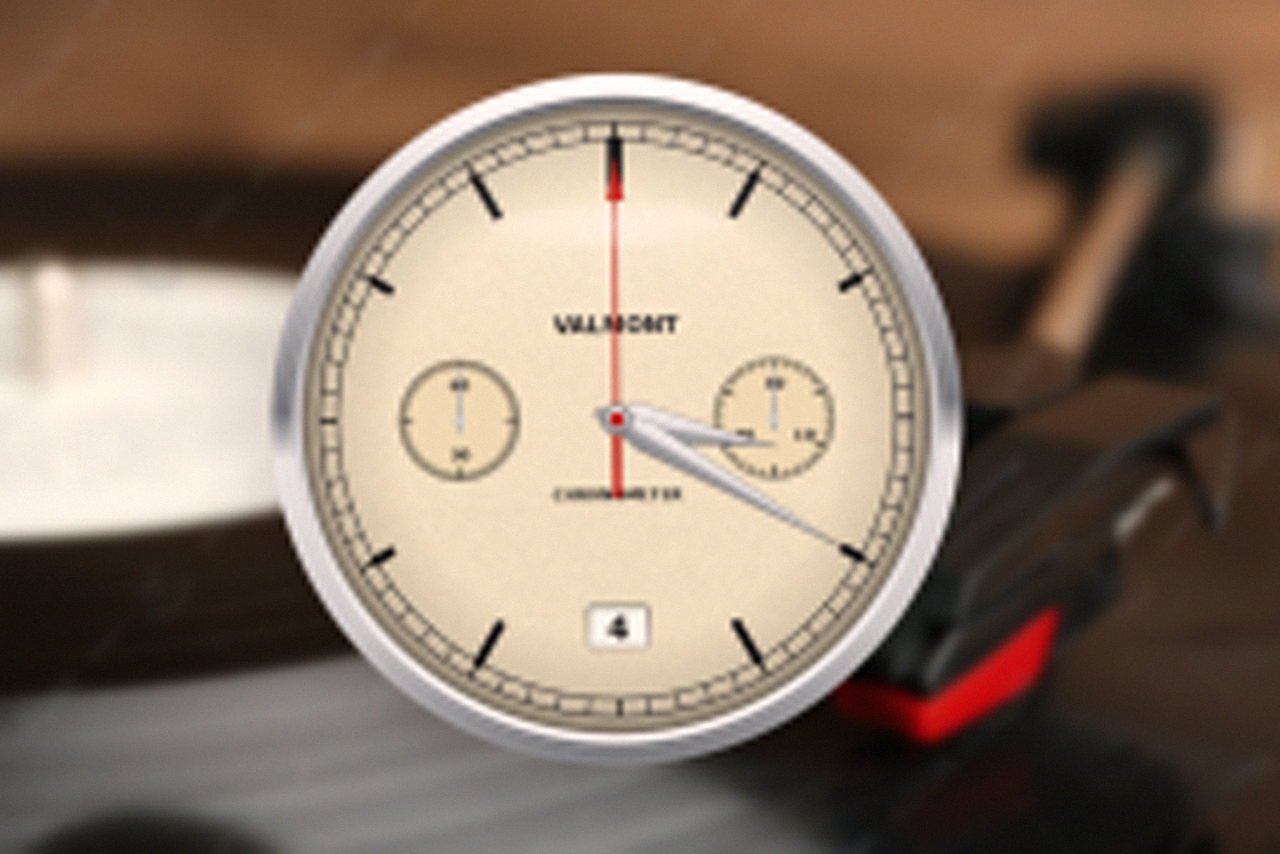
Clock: 3 h 20 min
